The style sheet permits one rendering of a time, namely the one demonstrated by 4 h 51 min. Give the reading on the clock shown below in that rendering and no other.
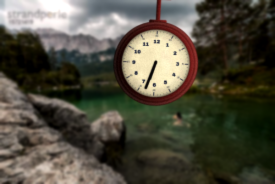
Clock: 6 h 33 min
